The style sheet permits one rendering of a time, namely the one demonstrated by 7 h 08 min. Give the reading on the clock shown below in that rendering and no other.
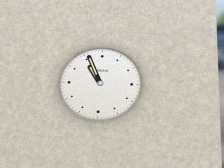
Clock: 10 h 56 min
